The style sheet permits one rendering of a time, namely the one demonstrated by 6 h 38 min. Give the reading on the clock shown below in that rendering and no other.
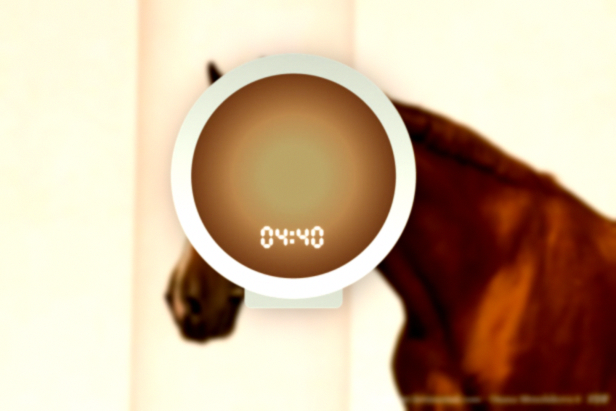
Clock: 4 h 40 min
